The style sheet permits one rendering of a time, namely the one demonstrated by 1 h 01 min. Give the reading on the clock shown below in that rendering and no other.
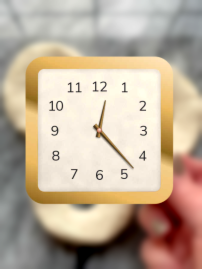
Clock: 12 h 23 min
